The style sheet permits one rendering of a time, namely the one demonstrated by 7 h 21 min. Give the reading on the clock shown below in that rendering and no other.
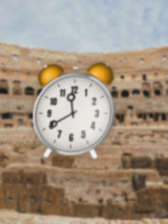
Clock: 11 h 40 min
